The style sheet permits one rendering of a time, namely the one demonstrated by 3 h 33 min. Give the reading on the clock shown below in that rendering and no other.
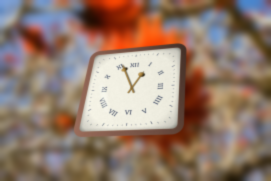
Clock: 12 h 56 min
